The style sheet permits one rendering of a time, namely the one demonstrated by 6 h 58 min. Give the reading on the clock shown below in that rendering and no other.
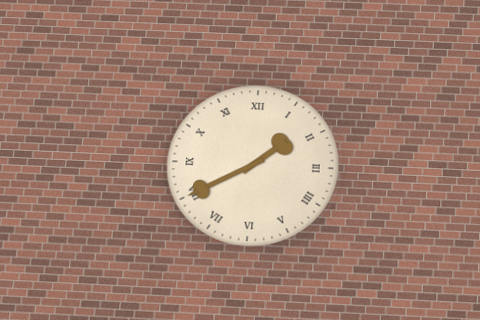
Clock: 1 h 40 min
